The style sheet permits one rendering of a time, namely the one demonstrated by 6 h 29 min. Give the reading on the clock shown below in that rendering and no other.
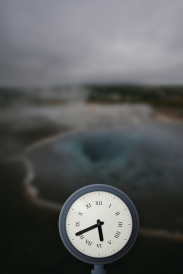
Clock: 5 h 41 min
